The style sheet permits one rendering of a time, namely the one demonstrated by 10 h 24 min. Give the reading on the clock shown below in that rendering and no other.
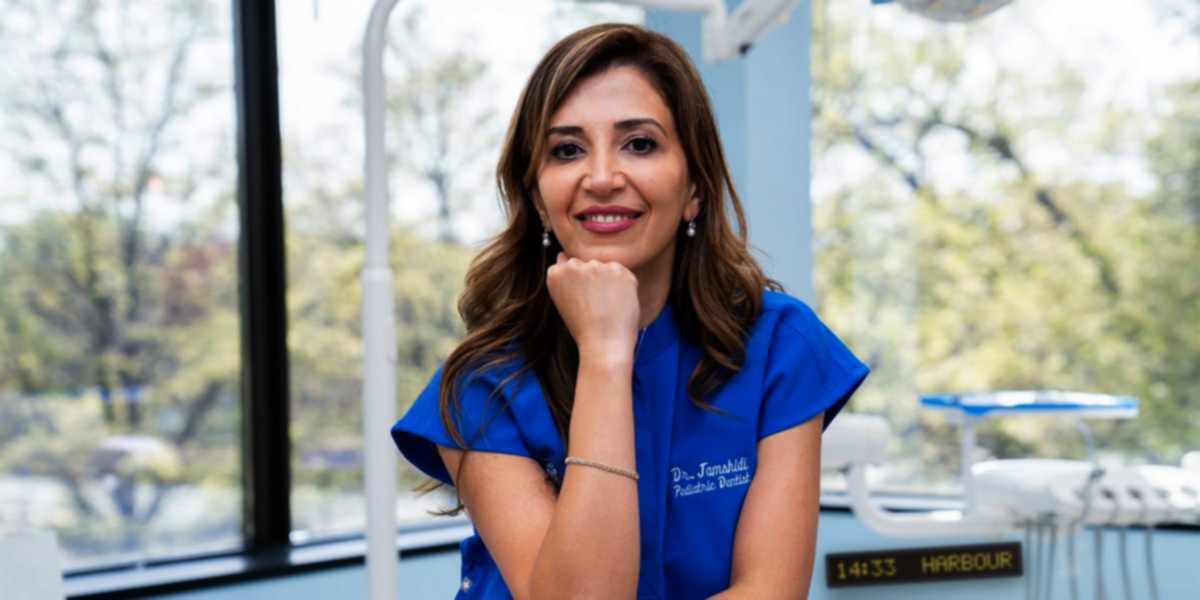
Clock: 14 h 33 min
